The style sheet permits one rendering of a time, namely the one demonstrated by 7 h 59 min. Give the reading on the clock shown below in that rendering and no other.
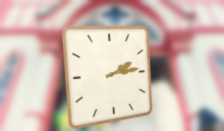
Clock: 2 h 14 min
